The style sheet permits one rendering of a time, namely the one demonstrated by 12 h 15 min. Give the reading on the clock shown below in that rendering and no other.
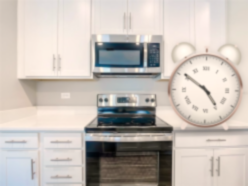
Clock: 4 h 51 min
